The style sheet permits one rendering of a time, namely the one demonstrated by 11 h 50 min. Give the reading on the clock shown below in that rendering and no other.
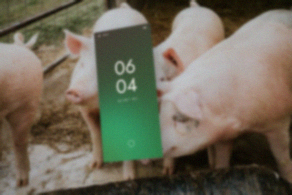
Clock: 6 h 04 min
